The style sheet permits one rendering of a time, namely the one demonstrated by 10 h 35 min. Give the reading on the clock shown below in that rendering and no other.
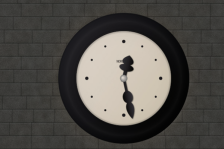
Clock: 12 h 28 min
